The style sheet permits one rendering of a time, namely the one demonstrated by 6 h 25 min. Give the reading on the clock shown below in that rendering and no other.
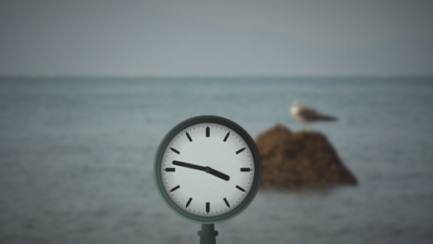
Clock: 3 h 47 min
